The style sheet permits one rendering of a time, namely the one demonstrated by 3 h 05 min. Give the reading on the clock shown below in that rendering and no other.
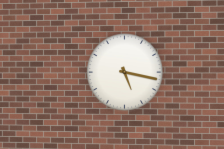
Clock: 5 h 17 min
